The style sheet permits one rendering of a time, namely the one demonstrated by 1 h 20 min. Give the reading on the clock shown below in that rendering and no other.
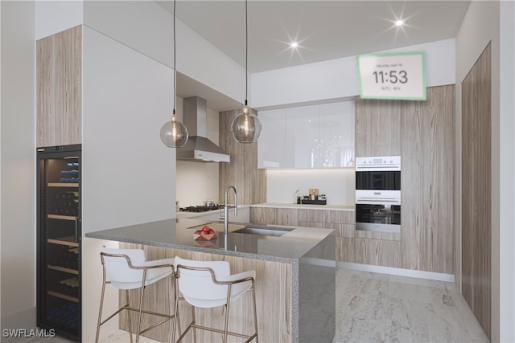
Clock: 11 h 53 min
